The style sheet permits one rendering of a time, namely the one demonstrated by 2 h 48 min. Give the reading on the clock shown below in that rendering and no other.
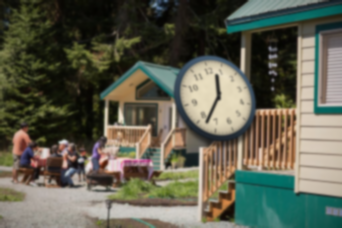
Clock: 12 h 38 min
